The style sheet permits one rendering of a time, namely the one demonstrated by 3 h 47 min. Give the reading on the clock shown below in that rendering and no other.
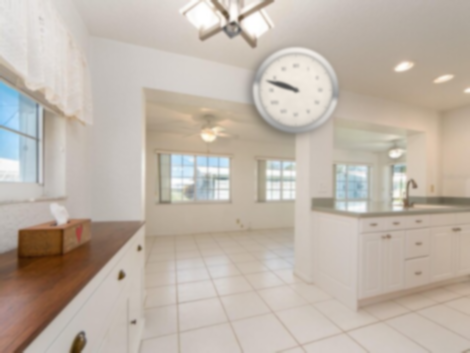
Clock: 9 h 48 min
